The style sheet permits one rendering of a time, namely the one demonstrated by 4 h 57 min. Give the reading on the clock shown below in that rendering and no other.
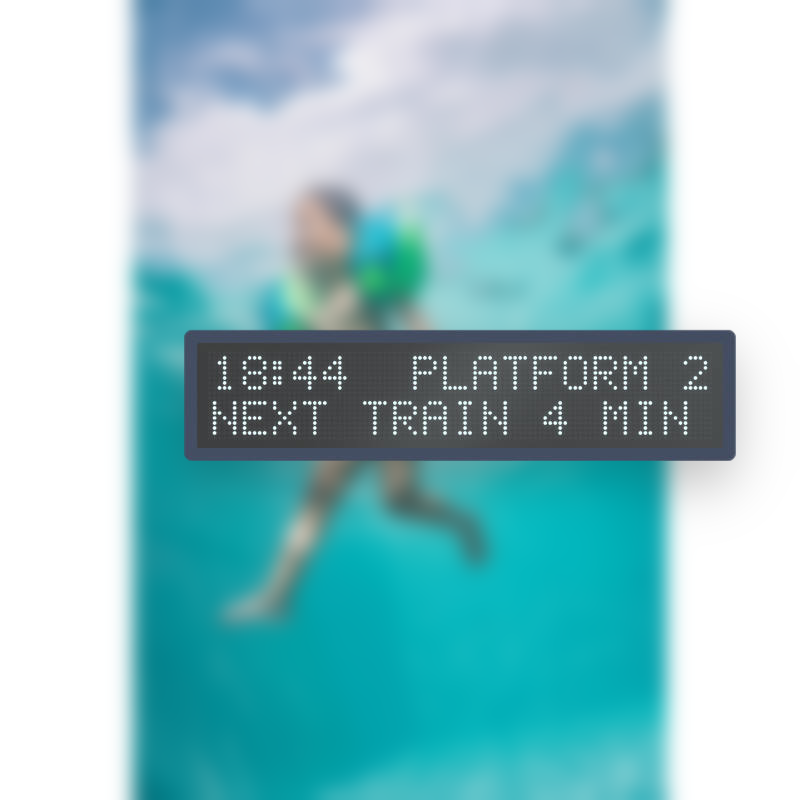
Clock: 18 h 44 min
